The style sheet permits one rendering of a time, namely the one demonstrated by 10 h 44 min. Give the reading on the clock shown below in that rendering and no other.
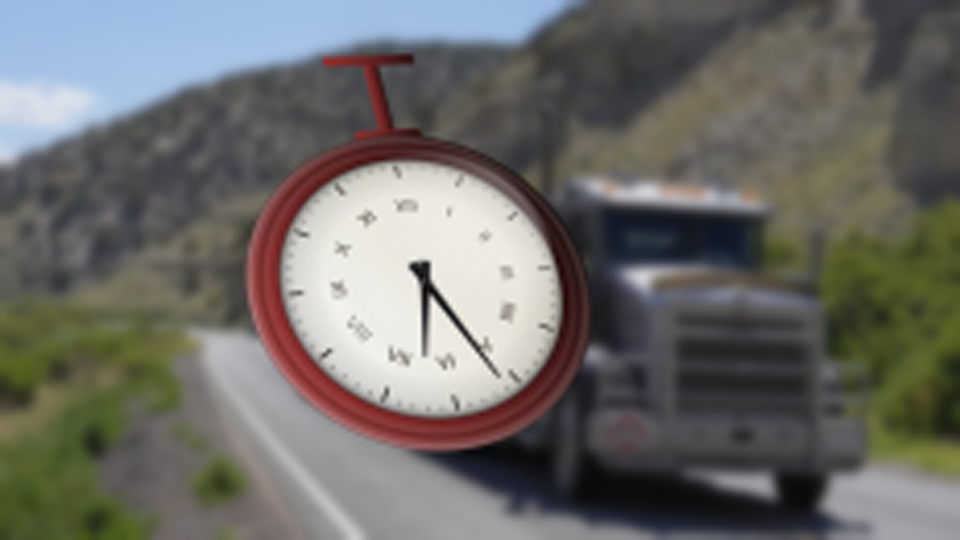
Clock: 6 h 26 min
